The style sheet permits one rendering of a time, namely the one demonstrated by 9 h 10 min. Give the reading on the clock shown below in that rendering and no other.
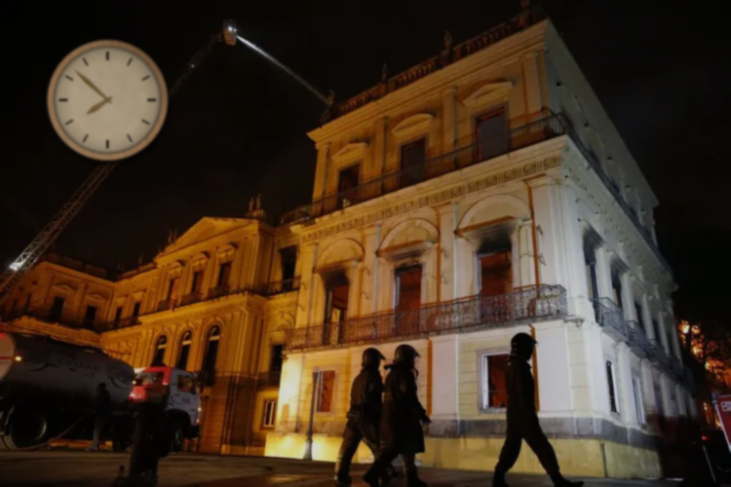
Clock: 7 h 52 min
